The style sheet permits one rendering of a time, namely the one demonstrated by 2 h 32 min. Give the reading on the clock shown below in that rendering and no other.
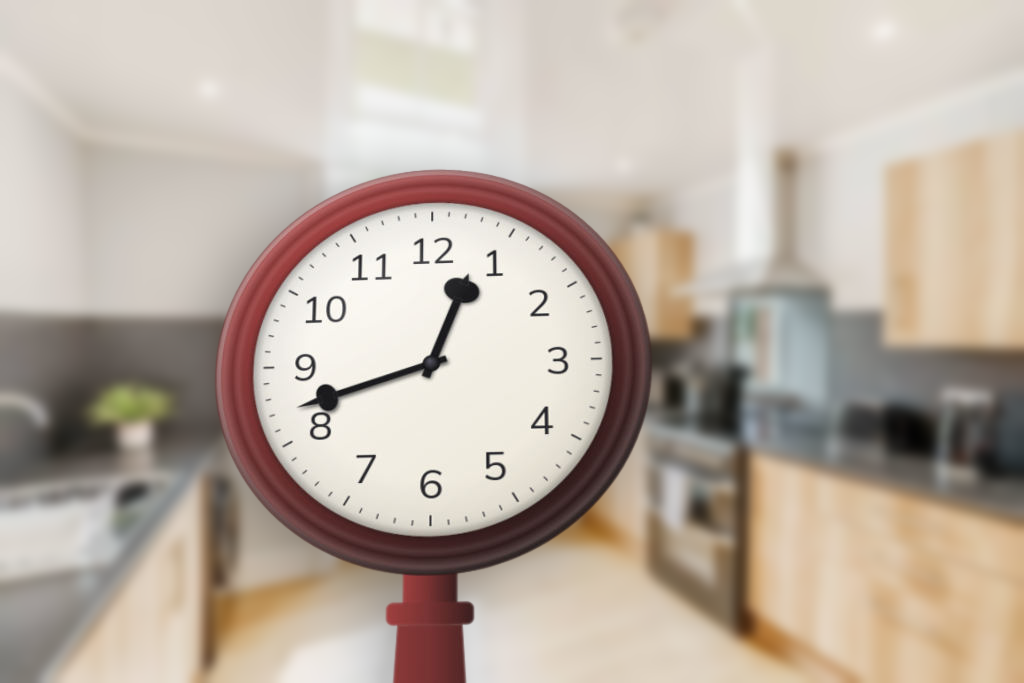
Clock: 12 h 42 min
